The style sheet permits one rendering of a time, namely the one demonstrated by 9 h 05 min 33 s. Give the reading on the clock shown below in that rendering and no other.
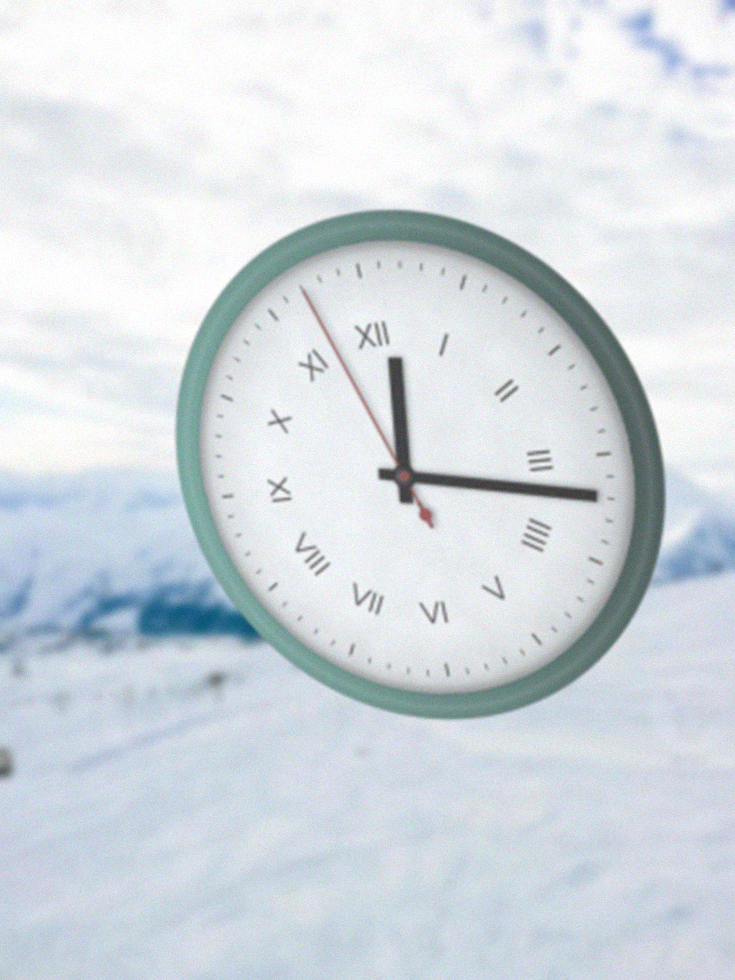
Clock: 12 h 16 min 57 s
